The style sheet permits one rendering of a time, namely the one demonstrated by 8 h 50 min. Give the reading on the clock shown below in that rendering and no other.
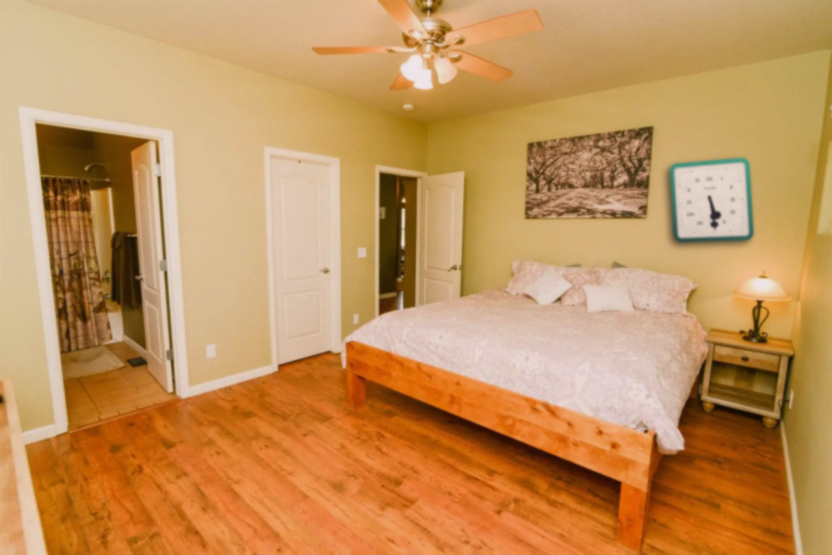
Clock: 5 h 29 min
